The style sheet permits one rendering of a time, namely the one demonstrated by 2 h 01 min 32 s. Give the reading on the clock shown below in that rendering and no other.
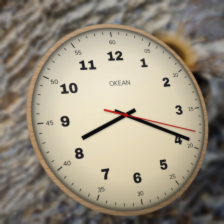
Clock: 8 h 19 min 18 s
